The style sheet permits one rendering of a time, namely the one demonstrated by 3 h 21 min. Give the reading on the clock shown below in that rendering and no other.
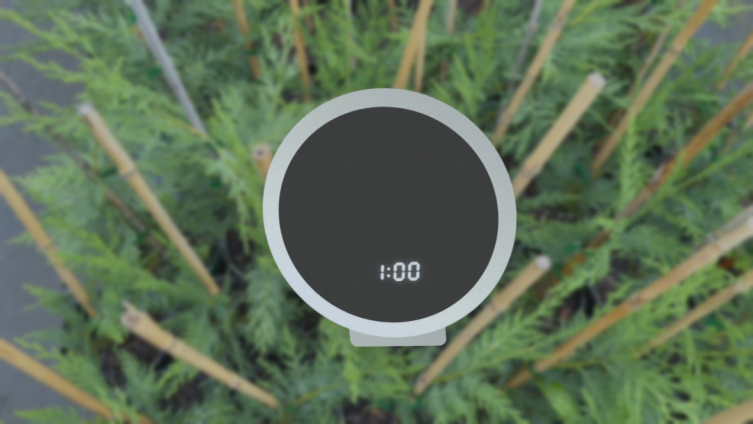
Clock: 1 h 00 min
